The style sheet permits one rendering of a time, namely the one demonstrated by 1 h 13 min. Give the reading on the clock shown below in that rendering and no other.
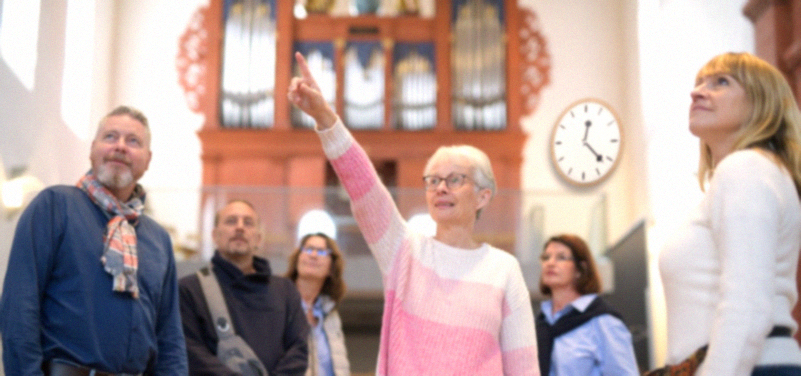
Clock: 12 h 22 min
